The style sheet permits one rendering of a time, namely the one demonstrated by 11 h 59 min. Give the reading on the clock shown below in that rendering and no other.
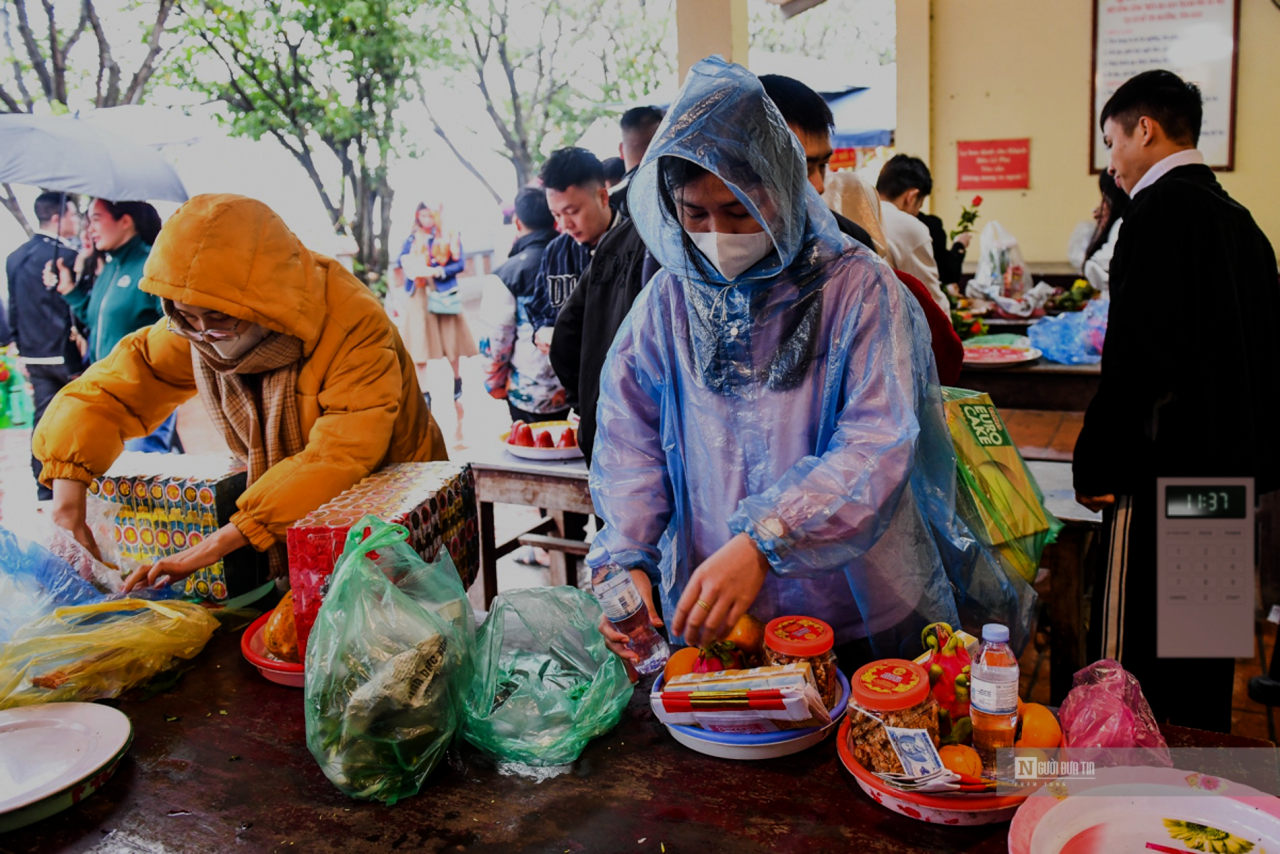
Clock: 11 h 37 min
